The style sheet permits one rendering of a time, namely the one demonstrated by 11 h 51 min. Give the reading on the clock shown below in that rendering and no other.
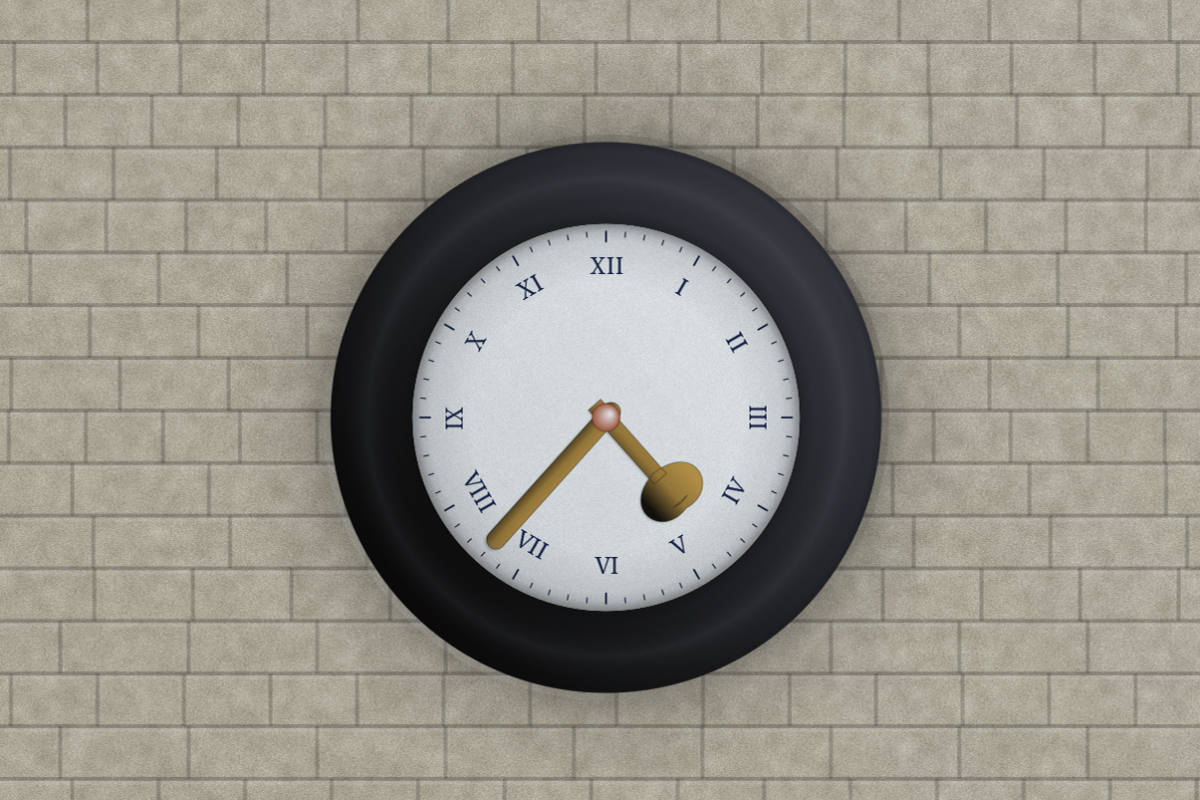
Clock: 4 h 37 min
